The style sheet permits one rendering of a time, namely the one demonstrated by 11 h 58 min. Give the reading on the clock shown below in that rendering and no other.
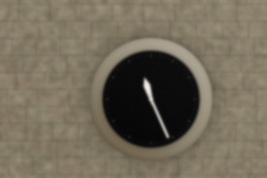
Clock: 11 h 26 min
